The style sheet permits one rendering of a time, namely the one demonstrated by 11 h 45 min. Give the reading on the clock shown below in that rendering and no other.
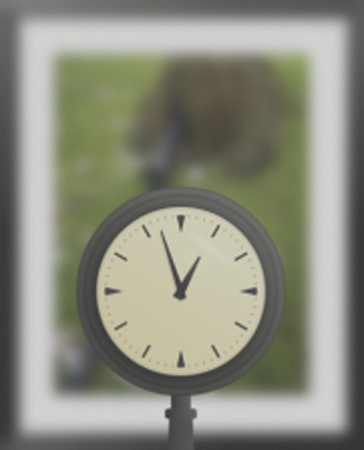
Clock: 12 h 57 min
